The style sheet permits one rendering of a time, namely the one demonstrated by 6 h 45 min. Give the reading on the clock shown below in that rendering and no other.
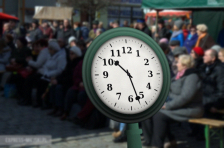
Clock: 10 h 27 min
